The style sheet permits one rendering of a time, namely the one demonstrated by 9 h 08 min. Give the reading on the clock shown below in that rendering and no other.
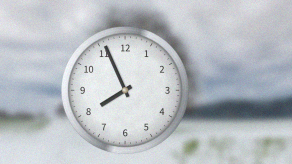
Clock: 7 h 56 min
